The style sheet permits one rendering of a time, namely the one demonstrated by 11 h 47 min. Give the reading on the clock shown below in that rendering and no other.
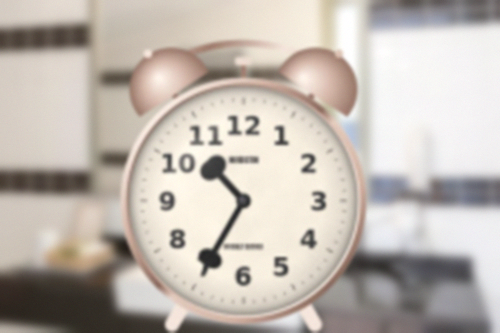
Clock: 10 h 35 min
